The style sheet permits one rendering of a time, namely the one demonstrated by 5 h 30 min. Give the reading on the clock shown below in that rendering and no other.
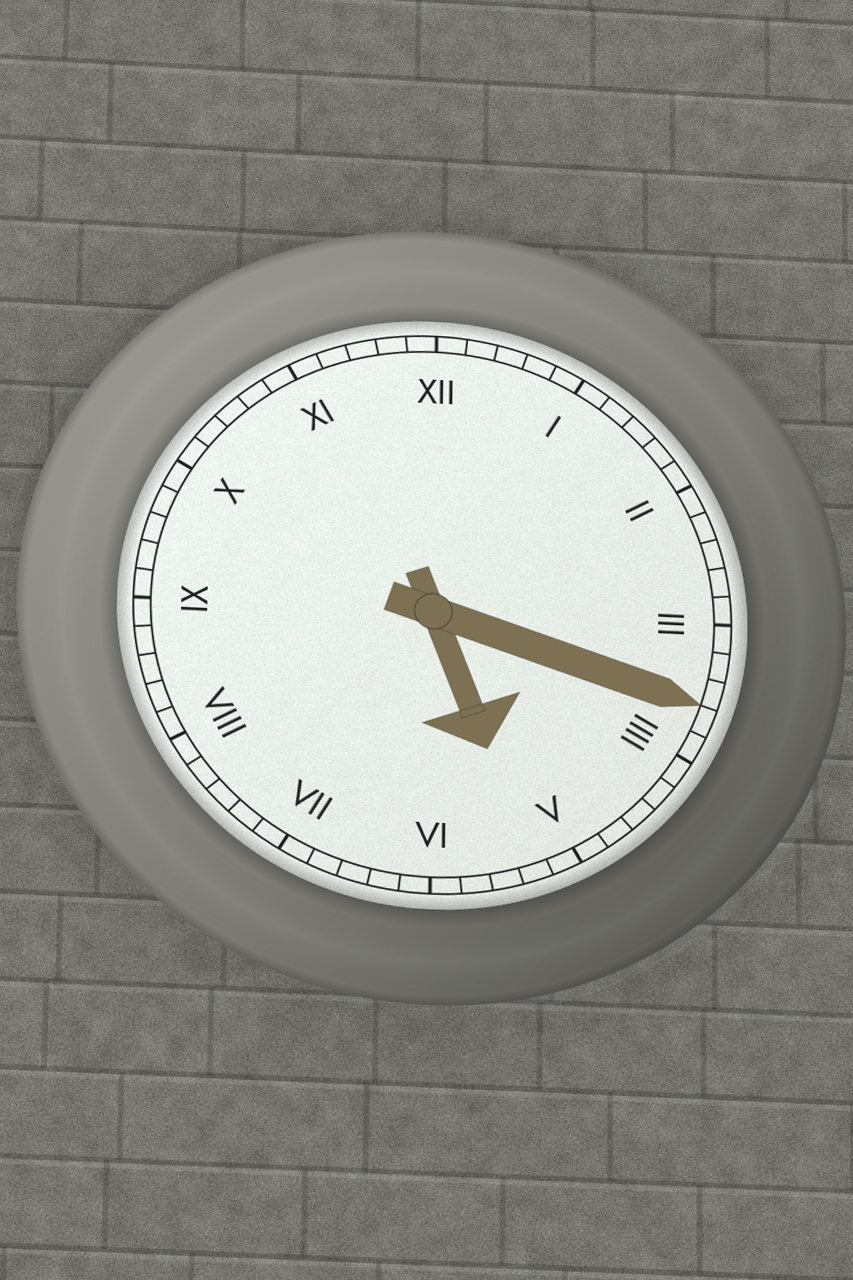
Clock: 5 h 18 min
